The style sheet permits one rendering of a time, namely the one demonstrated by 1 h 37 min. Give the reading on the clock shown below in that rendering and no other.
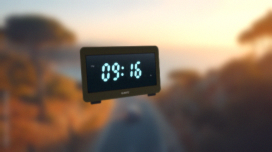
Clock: 9 h 16 min
